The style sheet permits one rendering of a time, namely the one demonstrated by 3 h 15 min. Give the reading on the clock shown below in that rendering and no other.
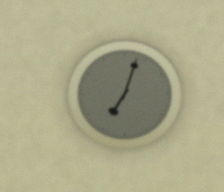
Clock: 7 h 03 min
